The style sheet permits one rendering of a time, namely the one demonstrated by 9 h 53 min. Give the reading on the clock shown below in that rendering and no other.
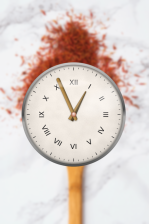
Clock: 12 h 56 min
